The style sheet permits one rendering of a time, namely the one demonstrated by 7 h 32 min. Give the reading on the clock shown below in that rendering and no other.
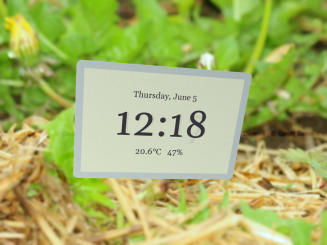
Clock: 12 h 18 min
